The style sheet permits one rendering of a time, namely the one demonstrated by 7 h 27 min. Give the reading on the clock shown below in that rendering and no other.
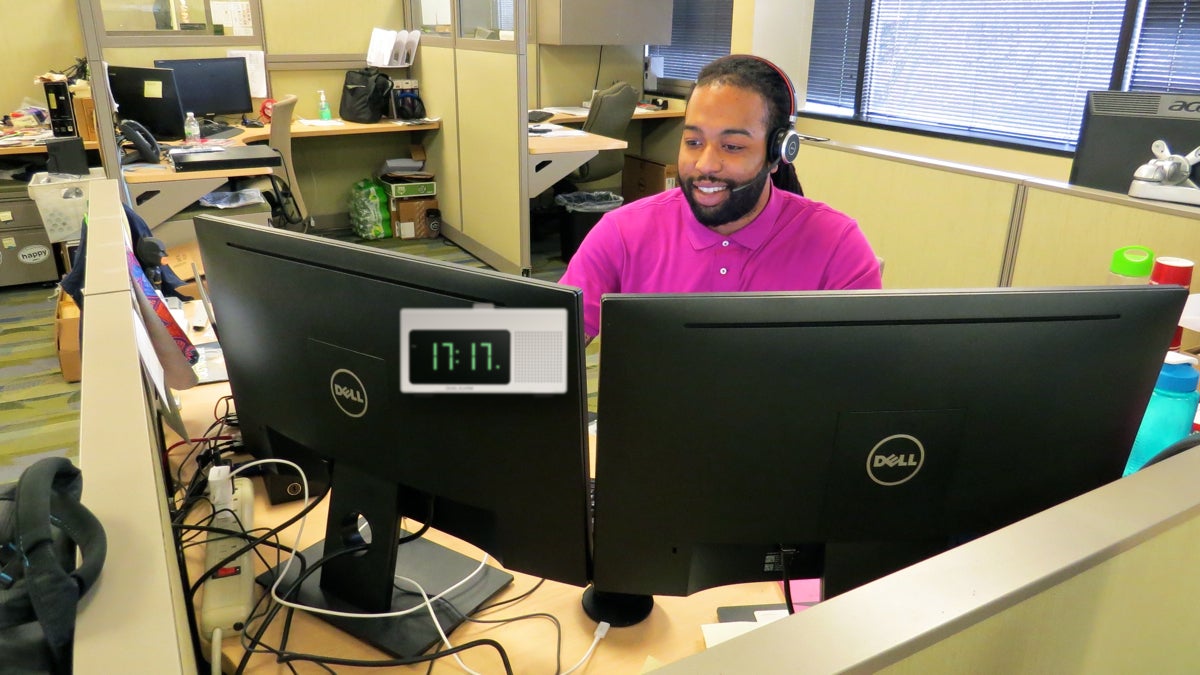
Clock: 17 h 17 min
